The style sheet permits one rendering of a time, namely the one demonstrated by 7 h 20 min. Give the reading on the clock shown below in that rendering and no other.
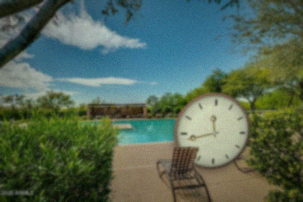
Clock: 11 h 43 min
